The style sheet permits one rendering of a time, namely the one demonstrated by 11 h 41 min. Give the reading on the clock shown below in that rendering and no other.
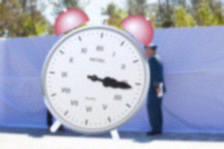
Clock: 3 h 16 min
